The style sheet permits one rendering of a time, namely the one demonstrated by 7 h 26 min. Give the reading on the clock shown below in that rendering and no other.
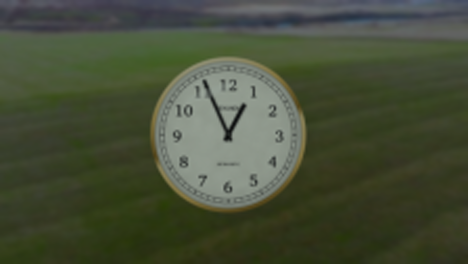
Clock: 12 h 56 min
